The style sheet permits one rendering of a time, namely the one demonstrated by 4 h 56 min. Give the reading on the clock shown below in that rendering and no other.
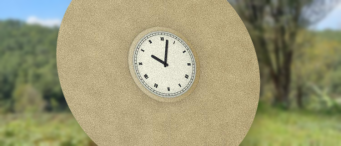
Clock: 10 h 02 min
